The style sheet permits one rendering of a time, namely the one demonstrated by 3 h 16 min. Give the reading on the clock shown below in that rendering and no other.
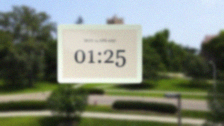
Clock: 1 h 25 min
